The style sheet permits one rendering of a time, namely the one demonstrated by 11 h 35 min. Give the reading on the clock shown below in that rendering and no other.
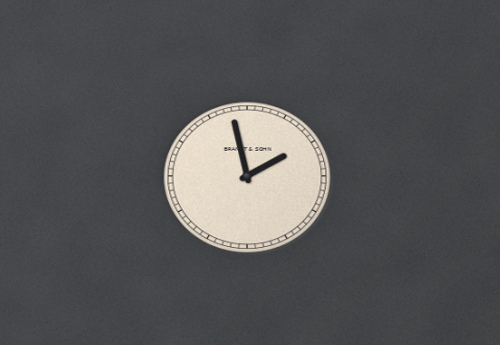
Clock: 1 h 58 min
